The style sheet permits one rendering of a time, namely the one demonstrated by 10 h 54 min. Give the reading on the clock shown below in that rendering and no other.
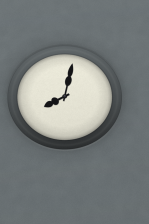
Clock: 8 h 02 min
